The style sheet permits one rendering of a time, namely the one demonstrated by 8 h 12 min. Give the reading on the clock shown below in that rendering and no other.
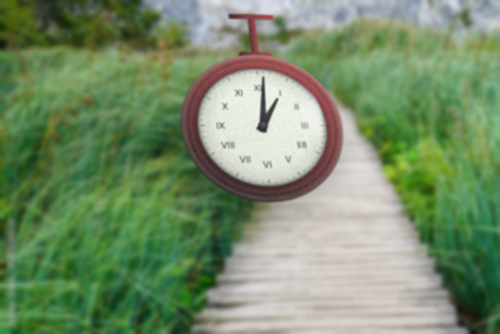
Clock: 1 h 01 min
